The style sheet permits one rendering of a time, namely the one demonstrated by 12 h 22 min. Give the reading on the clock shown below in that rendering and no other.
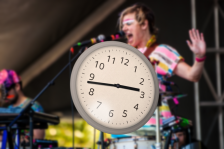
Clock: 2 h 43 min
